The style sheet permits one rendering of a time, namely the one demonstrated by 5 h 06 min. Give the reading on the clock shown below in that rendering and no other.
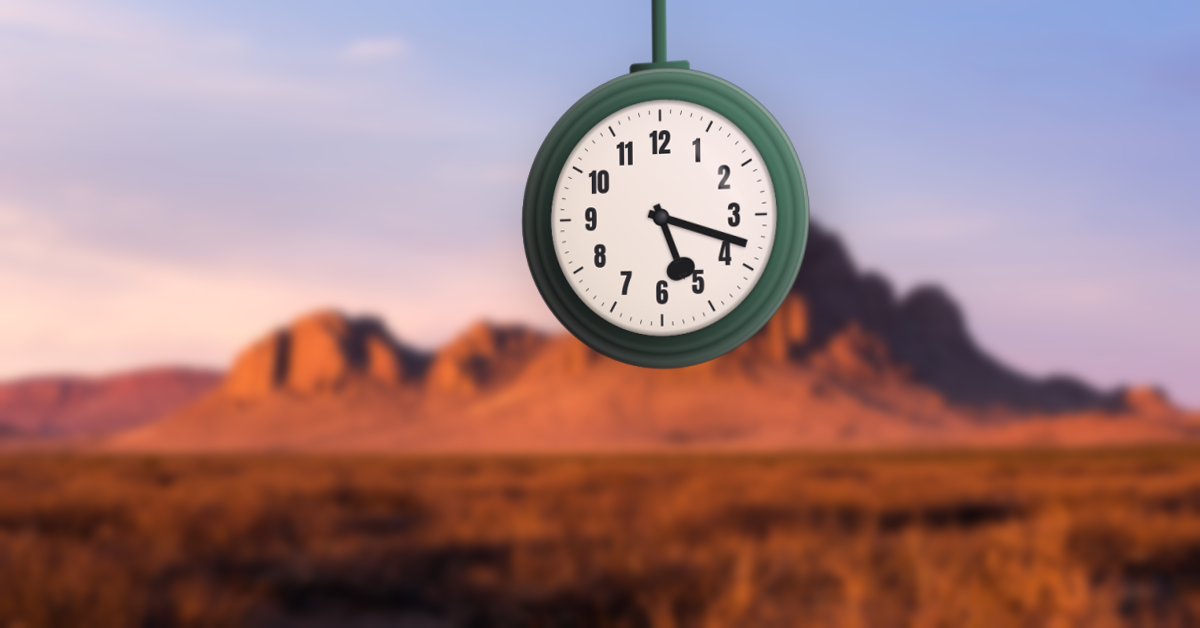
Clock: 5 h 18 min
